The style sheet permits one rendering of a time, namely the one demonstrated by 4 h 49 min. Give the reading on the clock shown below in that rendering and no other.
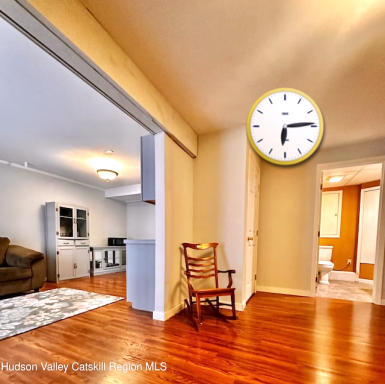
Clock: 6 h 14 min
